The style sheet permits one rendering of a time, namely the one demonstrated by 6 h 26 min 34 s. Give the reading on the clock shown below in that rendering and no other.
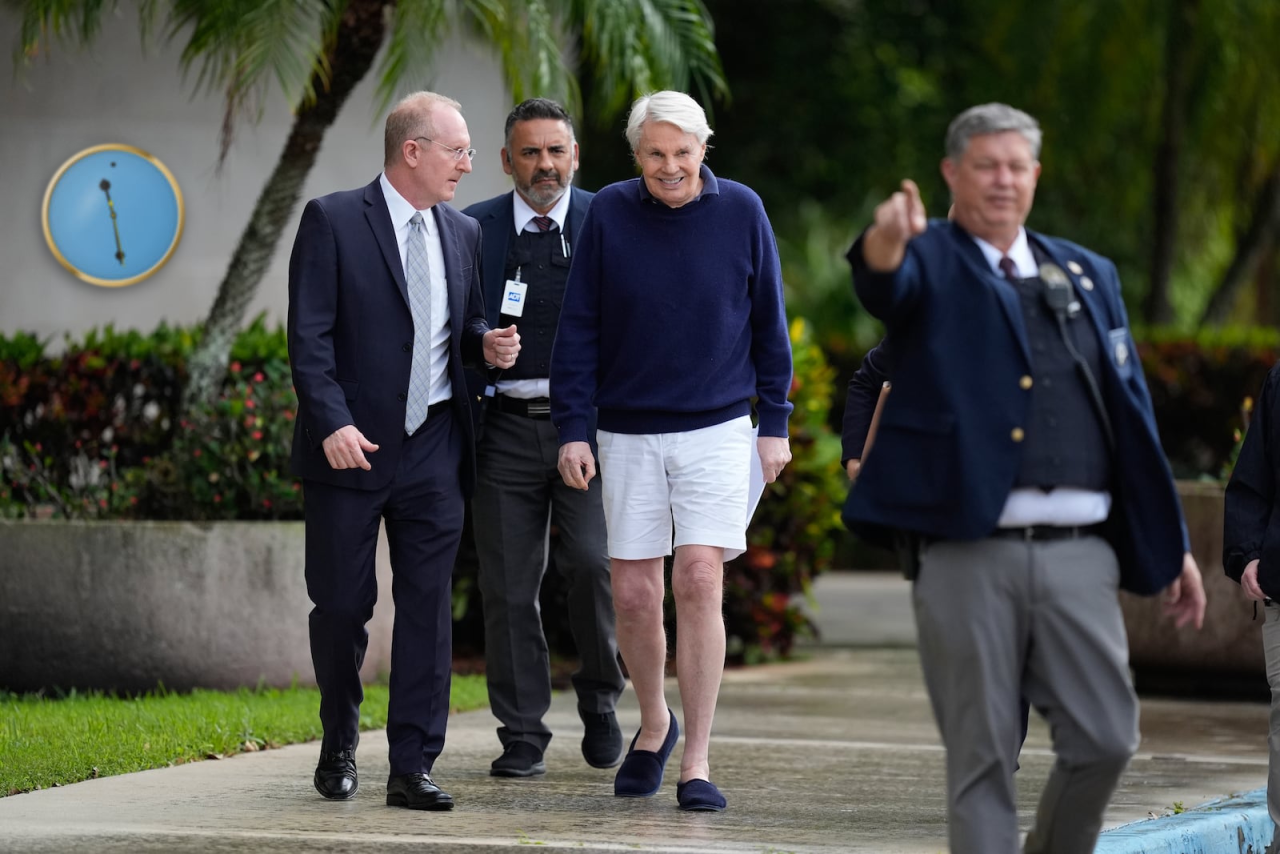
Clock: 11 h 28 min 28 s
